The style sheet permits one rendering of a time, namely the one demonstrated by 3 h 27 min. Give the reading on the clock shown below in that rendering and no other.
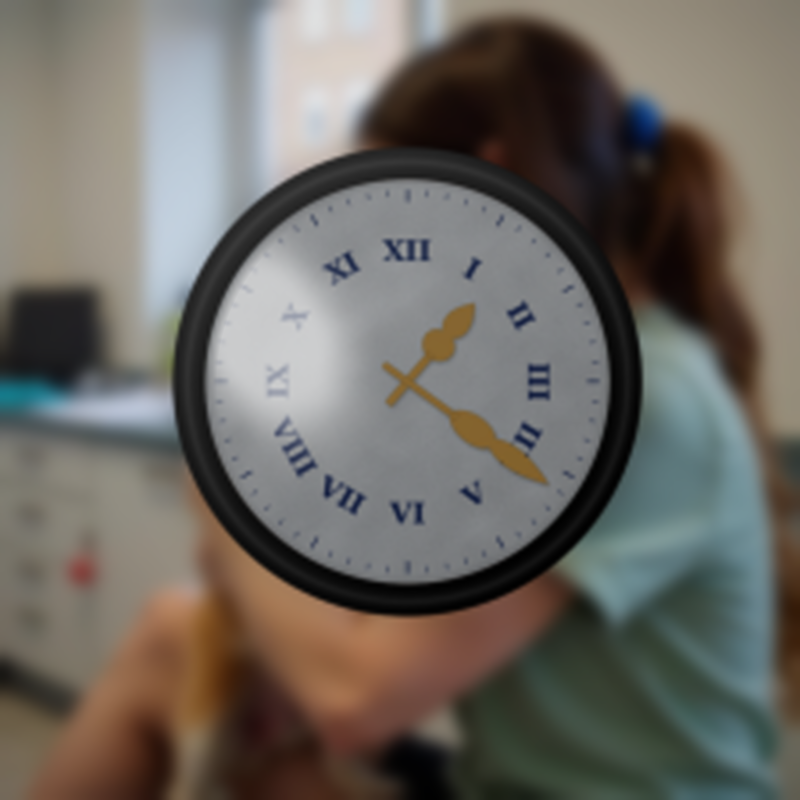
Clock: 1 h 21 min
